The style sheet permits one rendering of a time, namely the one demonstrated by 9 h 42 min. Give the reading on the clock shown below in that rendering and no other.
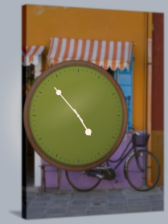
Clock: 4 h 53 min
